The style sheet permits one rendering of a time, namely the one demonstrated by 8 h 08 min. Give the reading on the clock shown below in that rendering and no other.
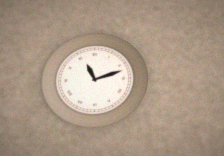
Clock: 11 h 12 min
